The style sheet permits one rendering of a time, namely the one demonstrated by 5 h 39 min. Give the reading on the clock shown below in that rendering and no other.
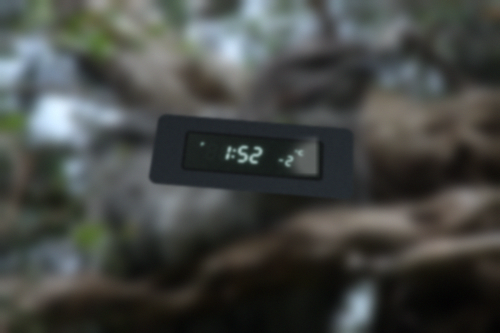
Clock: 1 h 52 min
